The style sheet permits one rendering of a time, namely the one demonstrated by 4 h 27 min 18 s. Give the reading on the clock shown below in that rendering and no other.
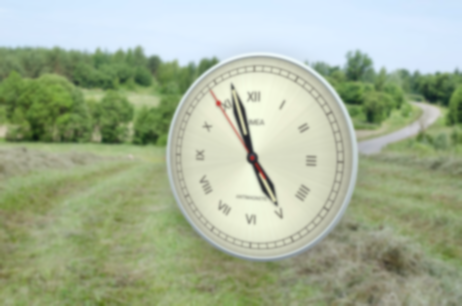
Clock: 4 h 56 min 54 s
